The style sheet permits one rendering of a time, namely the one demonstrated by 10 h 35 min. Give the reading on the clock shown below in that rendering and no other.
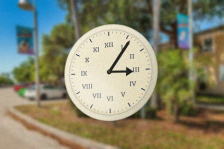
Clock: 3 h 06 min
